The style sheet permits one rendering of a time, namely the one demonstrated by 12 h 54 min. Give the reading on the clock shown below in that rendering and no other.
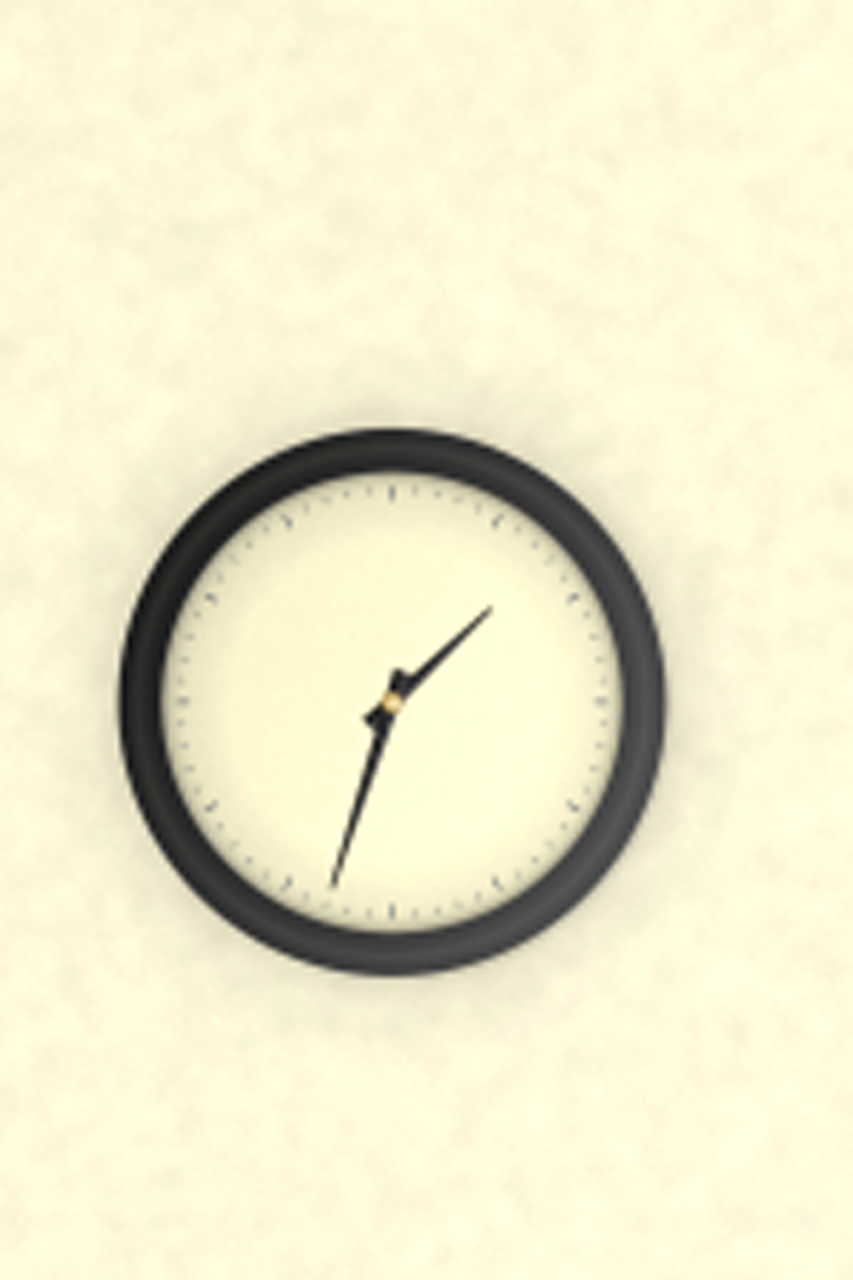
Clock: 1 h 33 min
